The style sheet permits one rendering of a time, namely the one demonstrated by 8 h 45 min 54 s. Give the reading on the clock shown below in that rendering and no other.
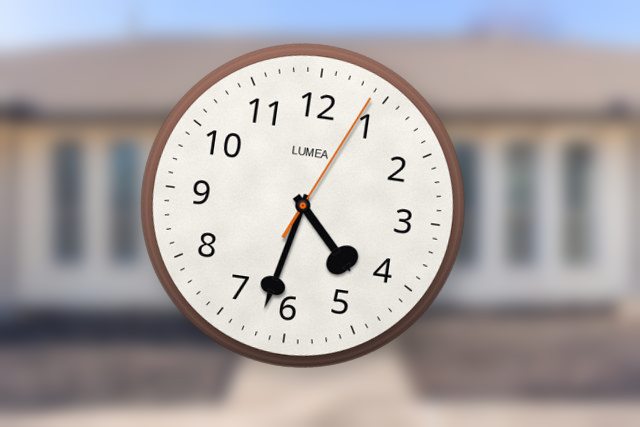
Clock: 4 h 32 min 04 s
